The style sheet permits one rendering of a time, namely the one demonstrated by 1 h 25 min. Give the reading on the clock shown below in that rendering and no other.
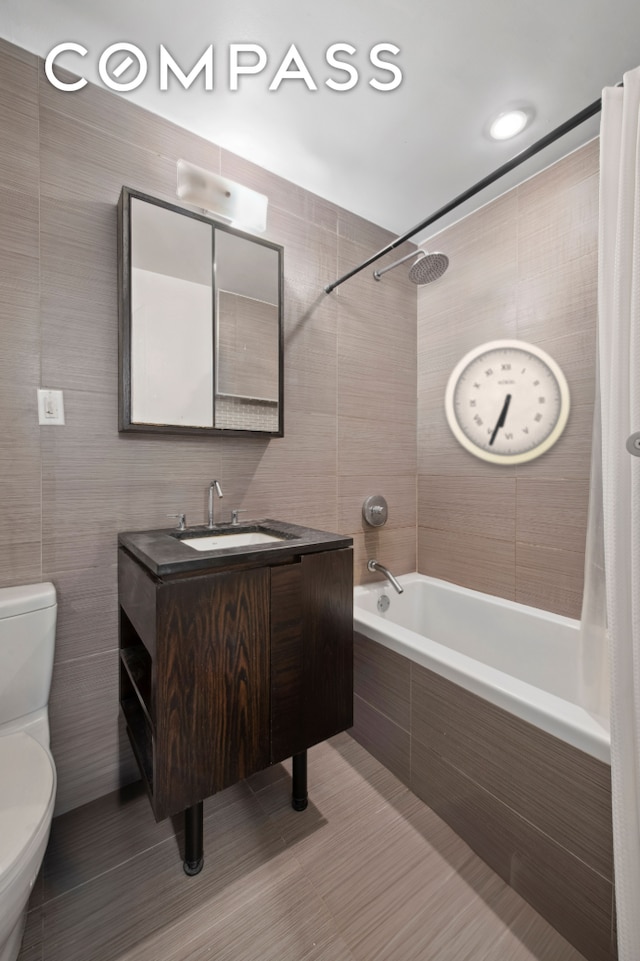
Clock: 6 h 34 min
